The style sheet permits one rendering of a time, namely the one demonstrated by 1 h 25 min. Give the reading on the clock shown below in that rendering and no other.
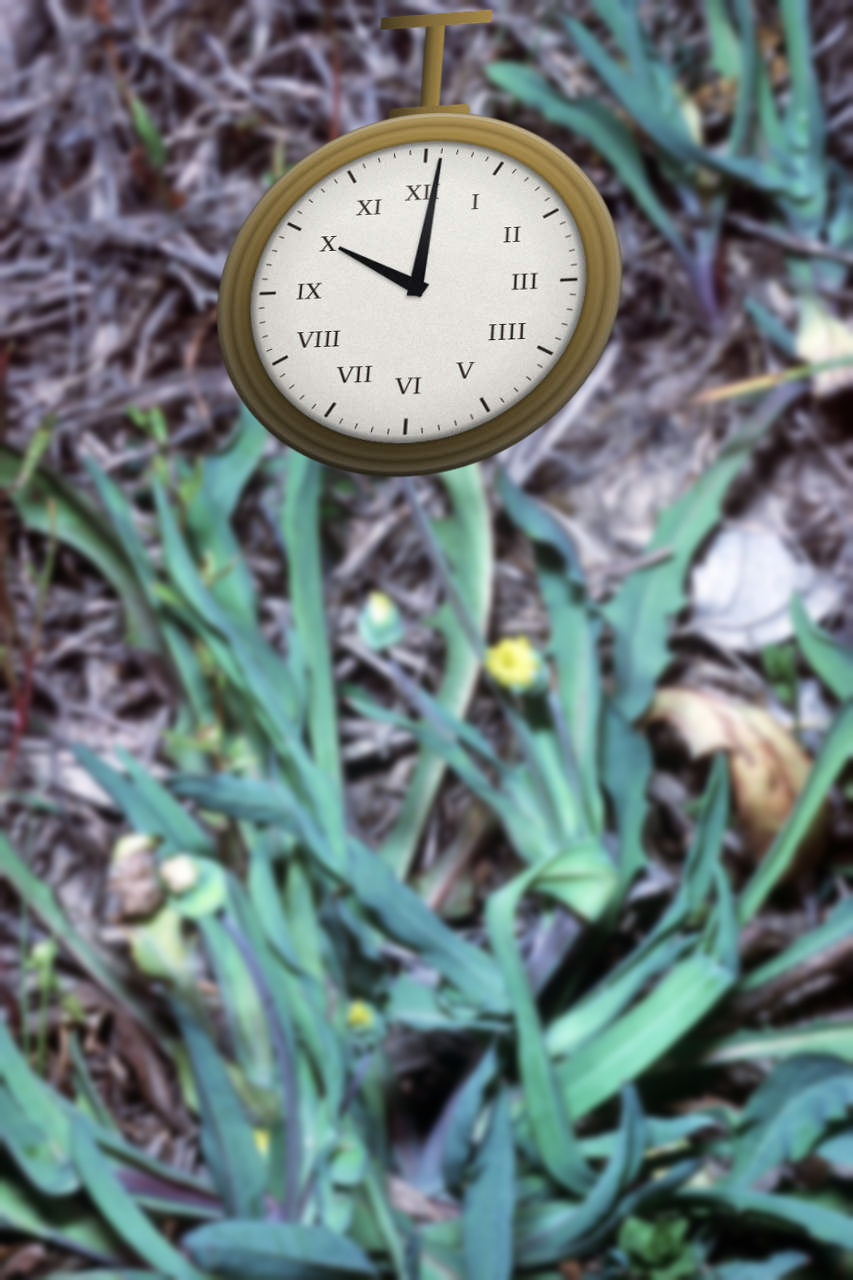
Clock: 10 h 01 min
